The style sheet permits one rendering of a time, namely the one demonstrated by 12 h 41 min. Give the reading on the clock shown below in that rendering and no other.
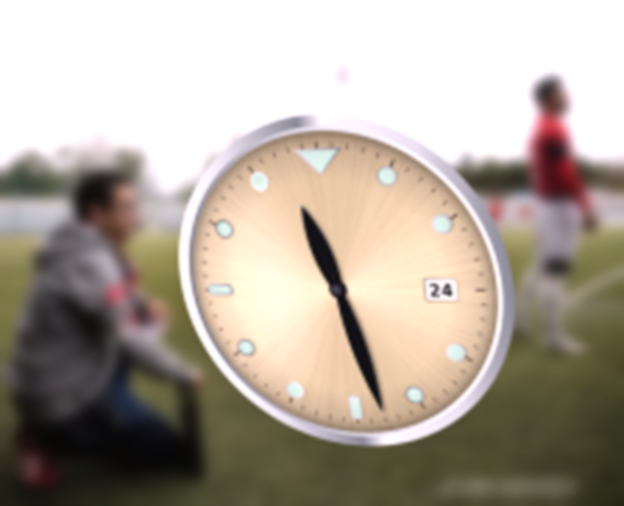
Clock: 11 h 28 min
